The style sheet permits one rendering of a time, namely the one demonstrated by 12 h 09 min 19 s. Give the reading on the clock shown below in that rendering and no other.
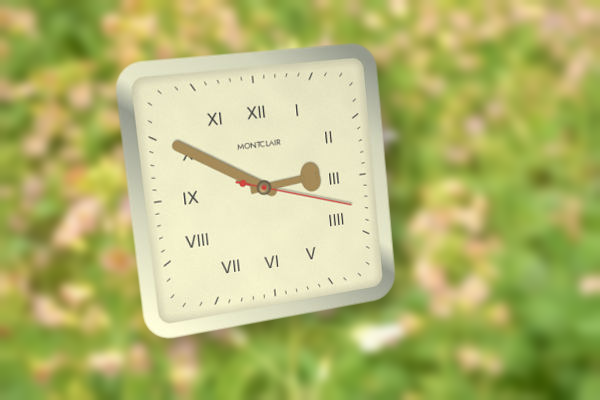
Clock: 2 h 50 min 18 s
